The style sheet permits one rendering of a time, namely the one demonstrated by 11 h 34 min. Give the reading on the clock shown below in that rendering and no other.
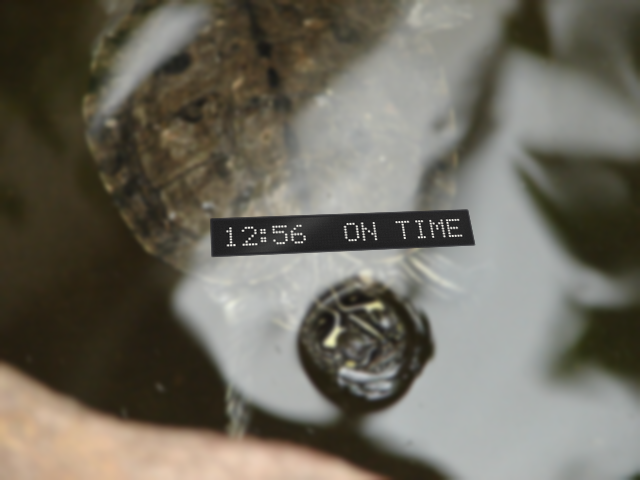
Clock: 12 h 56 min
